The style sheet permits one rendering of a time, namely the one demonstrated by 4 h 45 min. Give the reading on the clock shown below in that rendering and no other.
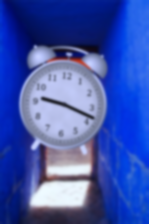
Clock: 9 h 18 min
